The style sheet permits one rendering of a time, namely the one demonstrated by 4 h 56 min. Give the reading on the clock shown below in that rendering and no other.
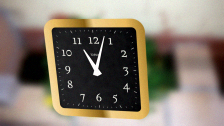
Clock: 11 h 03 min
